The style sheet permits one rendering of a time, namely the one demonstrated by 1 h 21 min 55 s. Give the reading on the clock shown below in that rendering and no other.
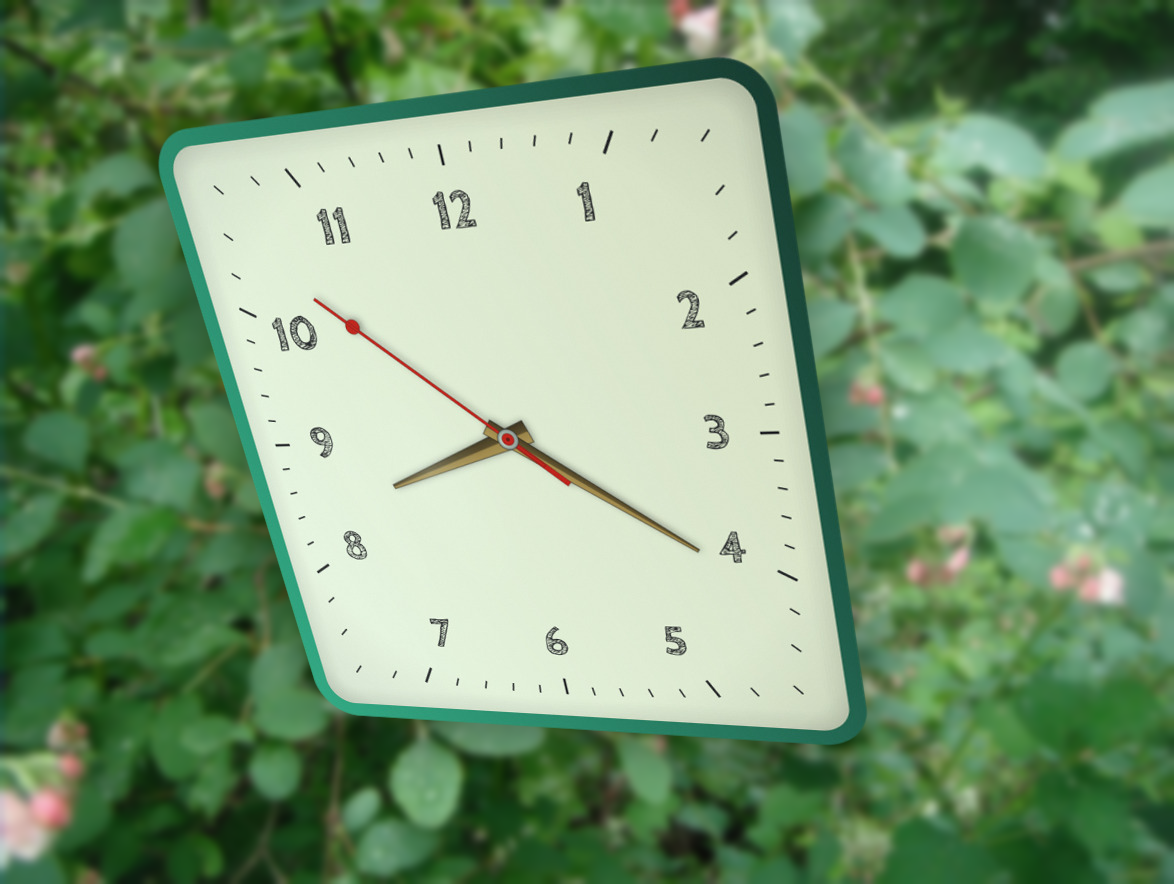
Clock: 8 h 20 min 52 s
